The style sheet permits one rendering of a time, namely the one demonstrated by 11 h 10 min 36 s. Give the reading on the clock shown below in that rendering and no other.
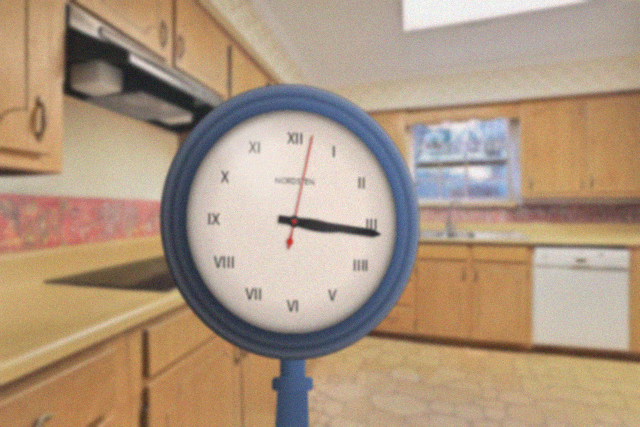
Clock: 3 h 16 min 02 s
